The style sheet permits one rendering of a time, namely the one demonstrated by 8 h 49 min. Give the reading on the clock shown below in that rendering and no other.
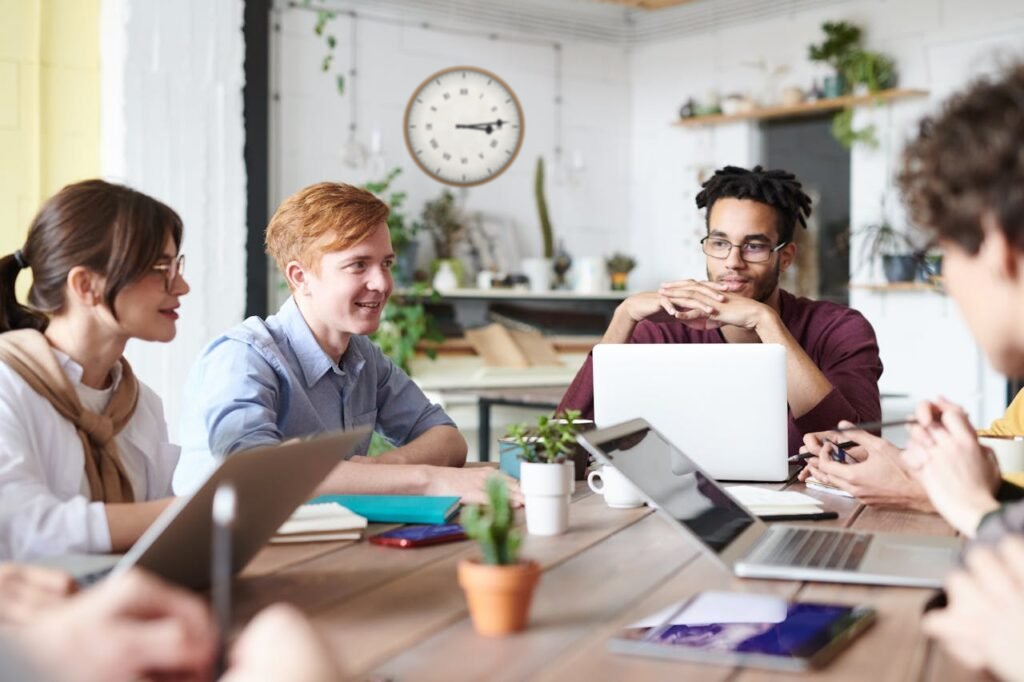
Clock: 3 h 14 min
